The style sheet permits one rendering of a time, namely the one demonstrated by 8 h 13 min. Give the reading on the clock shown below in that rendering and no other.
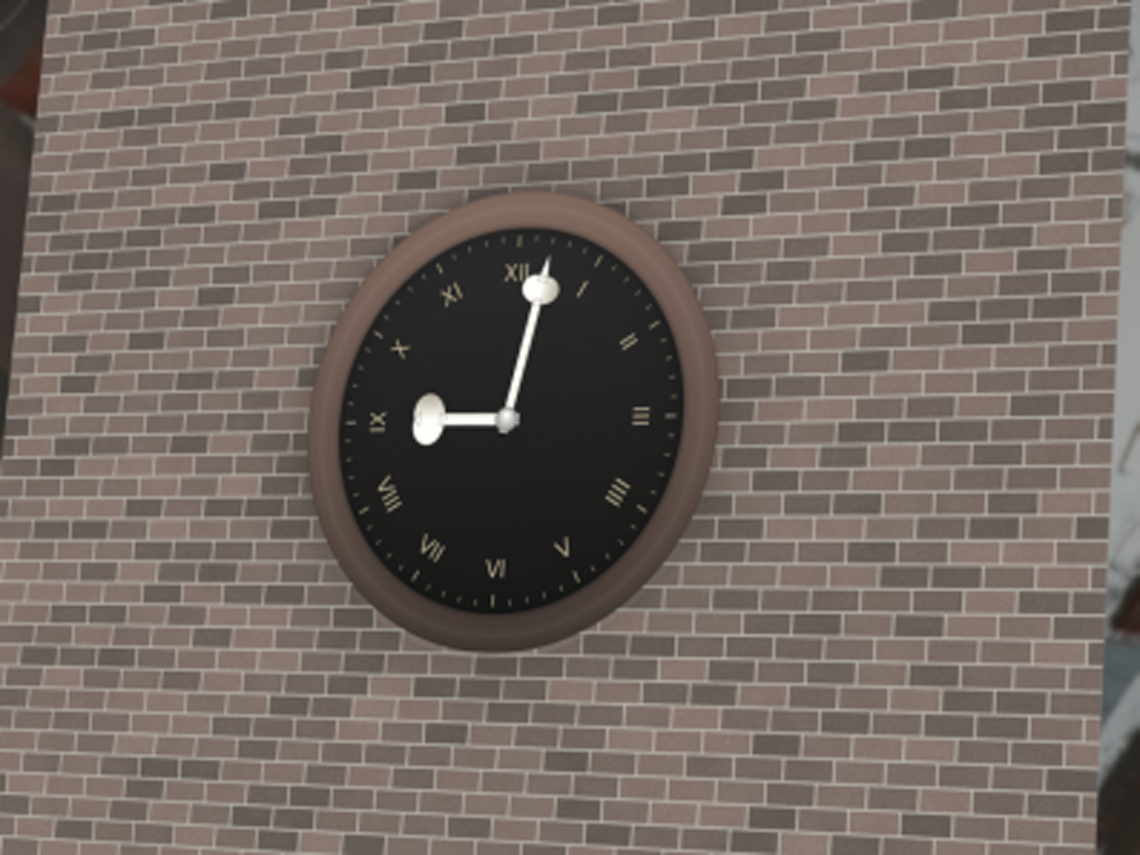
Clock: 9 h 02 min
